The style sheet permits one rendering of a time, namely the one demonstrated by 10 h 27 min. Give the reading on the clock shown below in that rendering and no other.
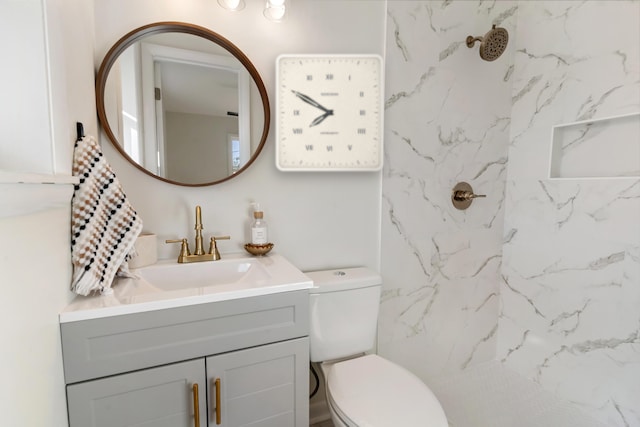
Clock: 7 h 50 min
